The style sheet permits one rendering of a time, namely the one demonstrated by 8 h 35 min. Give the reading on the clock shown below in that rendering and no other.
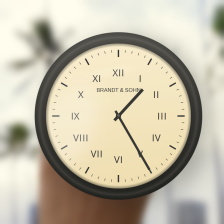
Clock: 1 h 25 min
